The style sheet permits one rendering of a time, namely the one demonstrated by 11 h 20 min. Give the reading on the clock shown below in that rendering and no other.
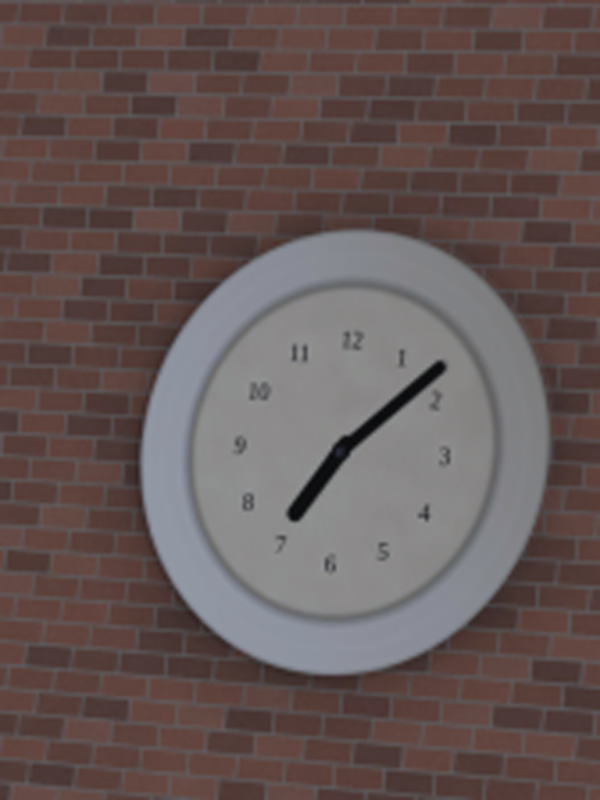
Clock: 7 h 08 min
